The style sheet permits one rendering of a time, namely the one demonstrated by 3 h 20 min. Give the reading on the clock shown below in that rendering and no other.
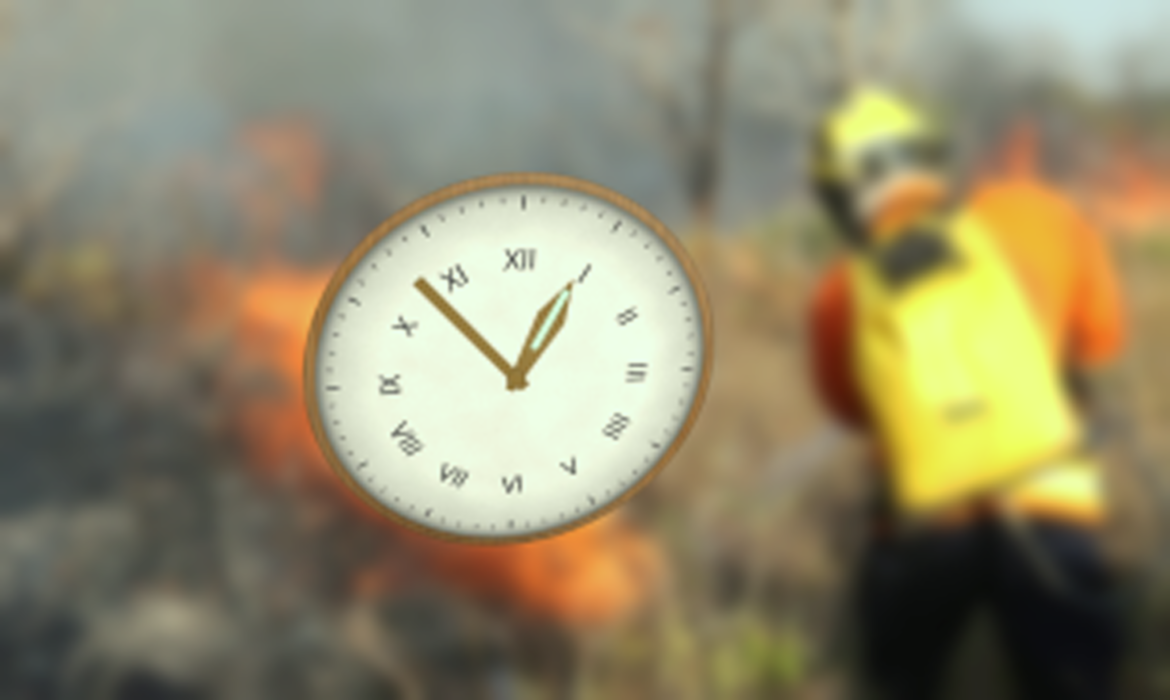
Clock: 12 h 53 min
